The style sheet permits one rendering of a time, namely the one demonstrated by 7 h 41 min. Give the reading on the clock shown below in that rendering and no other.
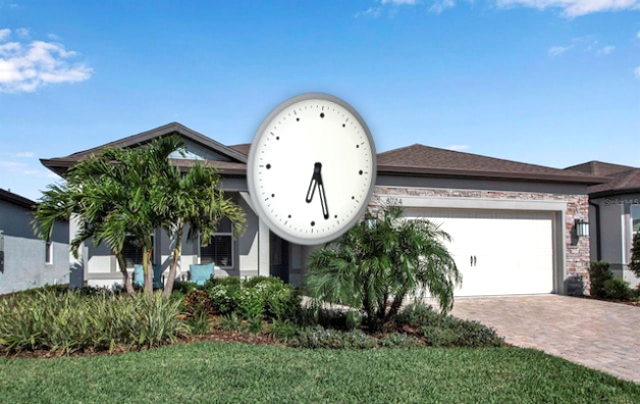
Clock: 6 h 27 min
